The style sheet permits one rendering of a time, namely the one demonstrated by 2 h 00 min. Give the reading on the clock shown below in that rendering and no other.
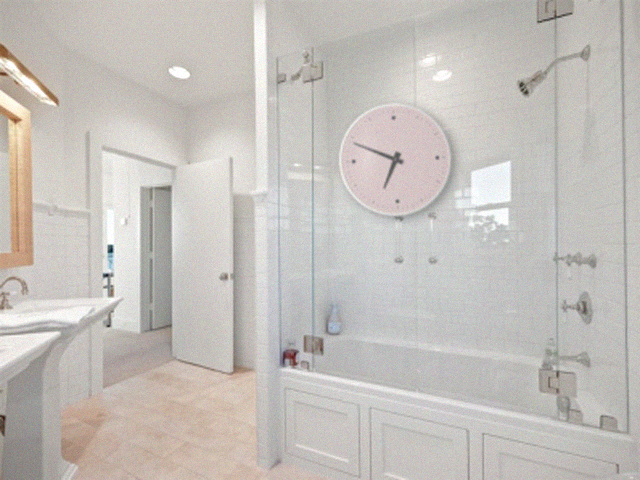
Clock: 6 h 49 min
